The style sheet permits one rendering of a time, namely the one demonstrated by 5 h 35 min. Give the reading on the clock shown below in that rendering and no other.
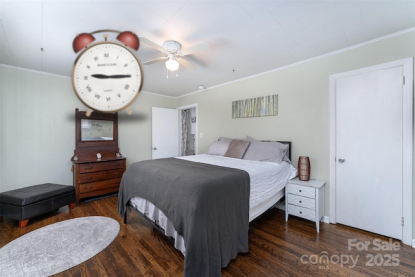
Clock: 9 h 15 min
